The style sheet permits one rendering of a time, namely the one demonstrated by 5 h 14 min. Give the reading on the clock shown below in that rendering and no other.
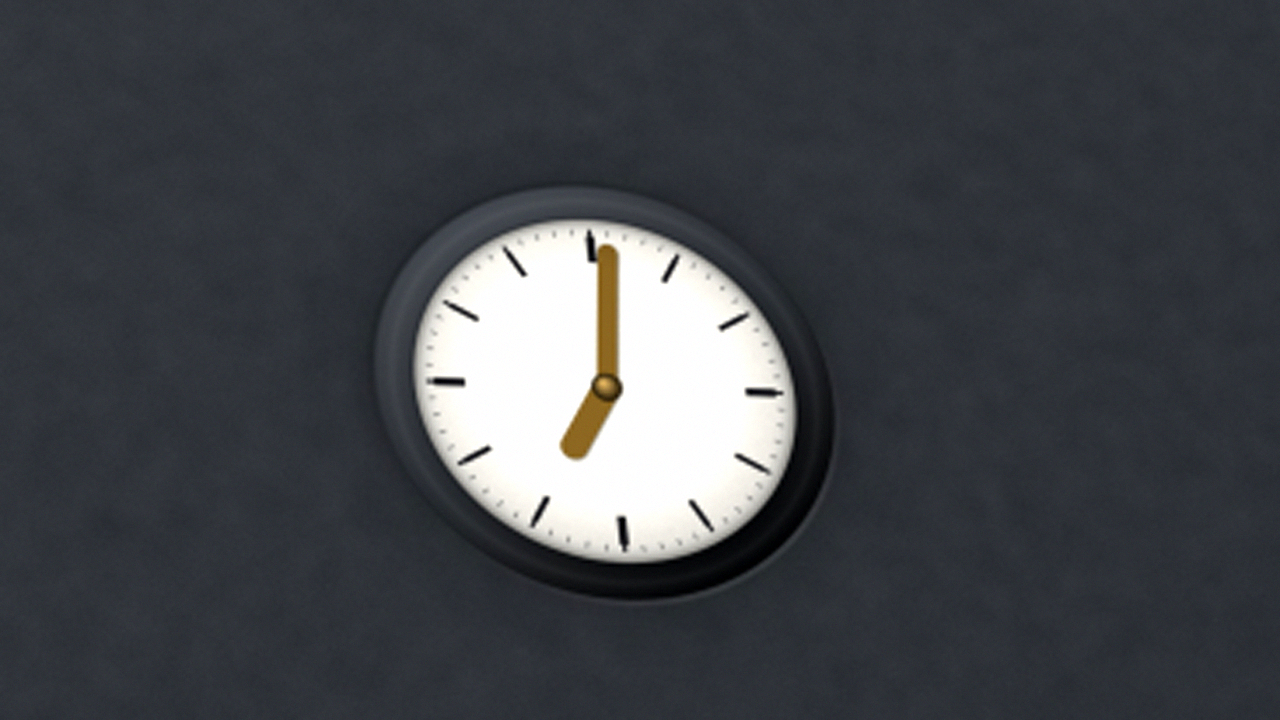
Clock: 7 h 01 min
